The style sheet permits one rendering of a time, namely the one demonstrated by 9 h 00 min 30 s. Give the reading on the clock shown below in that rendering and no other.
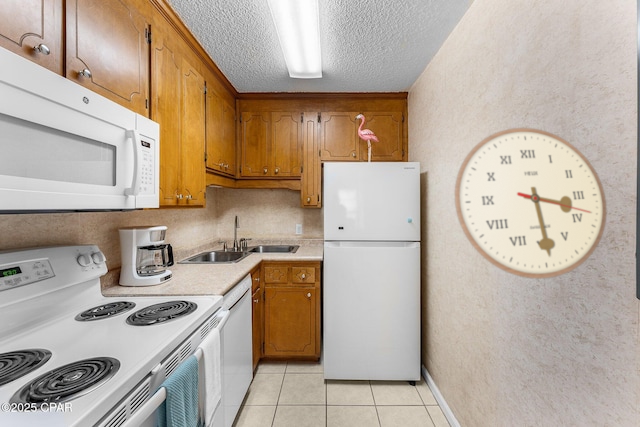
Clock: 3 h 29 min 18 s
